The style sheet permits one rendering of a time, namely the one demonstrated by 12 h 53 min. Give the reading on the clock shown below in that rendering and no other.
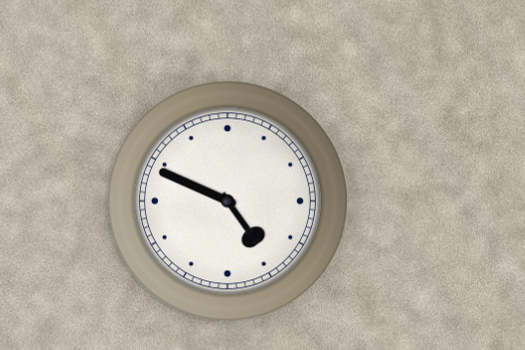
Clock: 4 h 49 min
